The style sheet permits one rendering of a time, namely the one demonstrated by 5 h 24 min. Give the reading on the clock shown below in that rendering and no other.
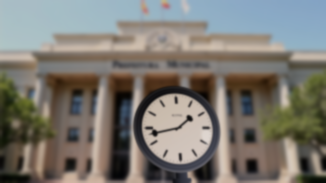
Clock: 1 h 43 min
